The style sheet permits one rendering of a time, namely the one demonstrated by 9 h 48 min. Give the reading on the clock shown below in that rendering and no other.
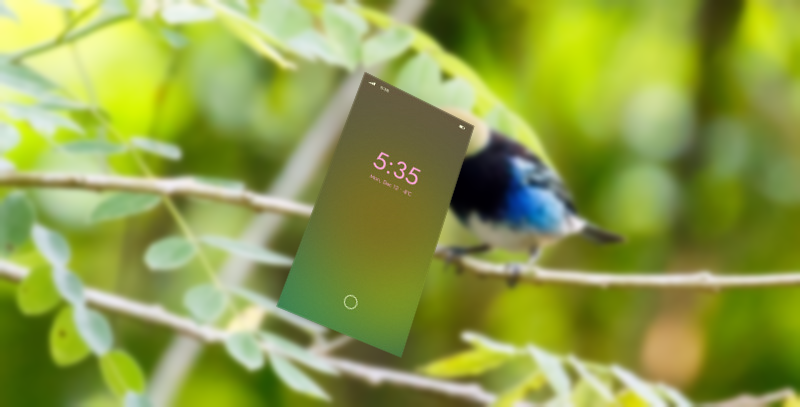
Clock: 5 h 35 min
